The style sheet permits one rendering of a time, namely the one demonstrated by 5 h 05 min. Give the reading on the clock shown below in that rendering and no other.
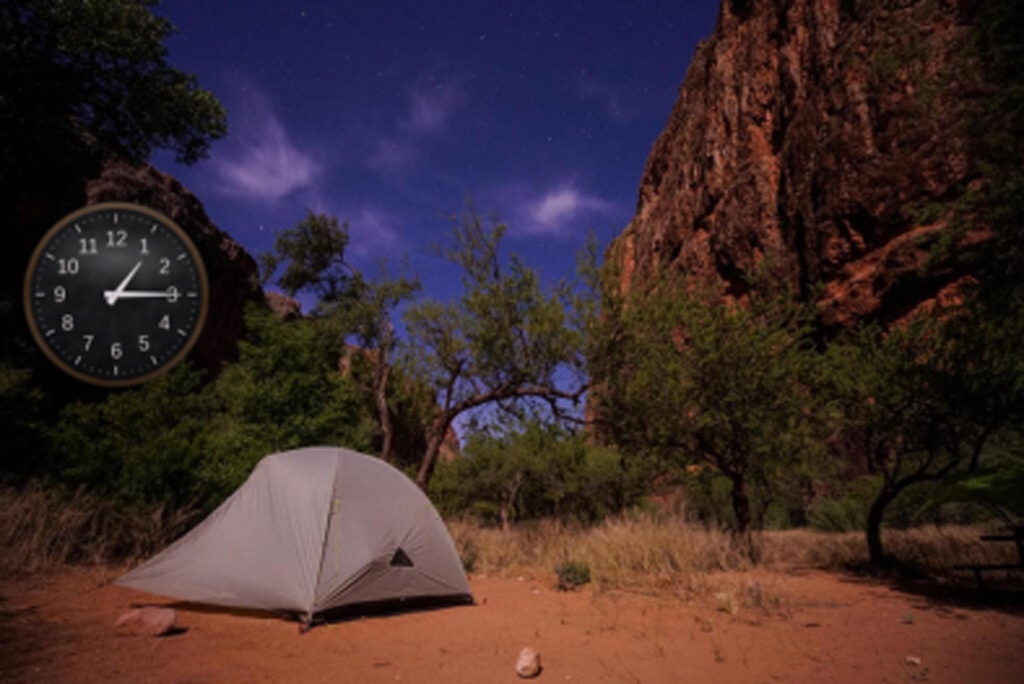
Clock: 1 h 15 min
